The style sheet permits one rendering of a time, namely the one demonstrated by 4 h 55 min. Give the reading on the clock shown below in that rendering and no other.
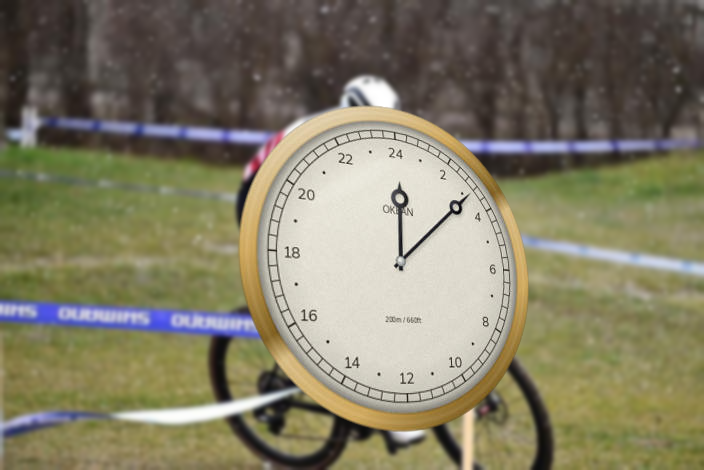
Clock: 0 h 08 min
